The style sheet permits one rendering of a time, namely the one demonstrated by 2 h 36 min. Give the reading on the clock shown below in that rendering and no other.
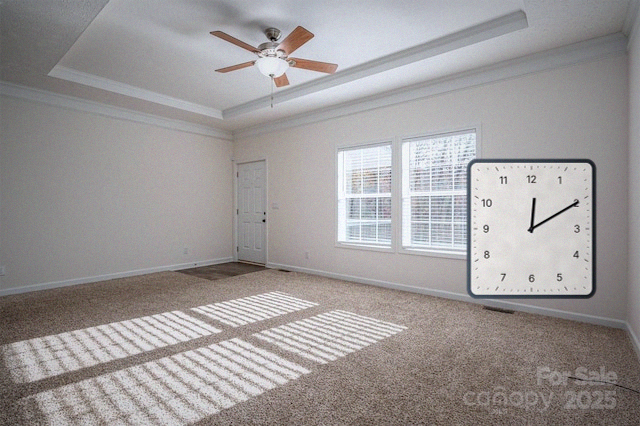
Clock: 12 h 10 min
